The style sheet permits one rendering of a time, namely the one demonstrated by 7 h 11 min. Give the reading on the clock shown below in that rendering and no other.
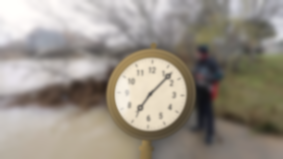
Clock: 7 h 07 min
